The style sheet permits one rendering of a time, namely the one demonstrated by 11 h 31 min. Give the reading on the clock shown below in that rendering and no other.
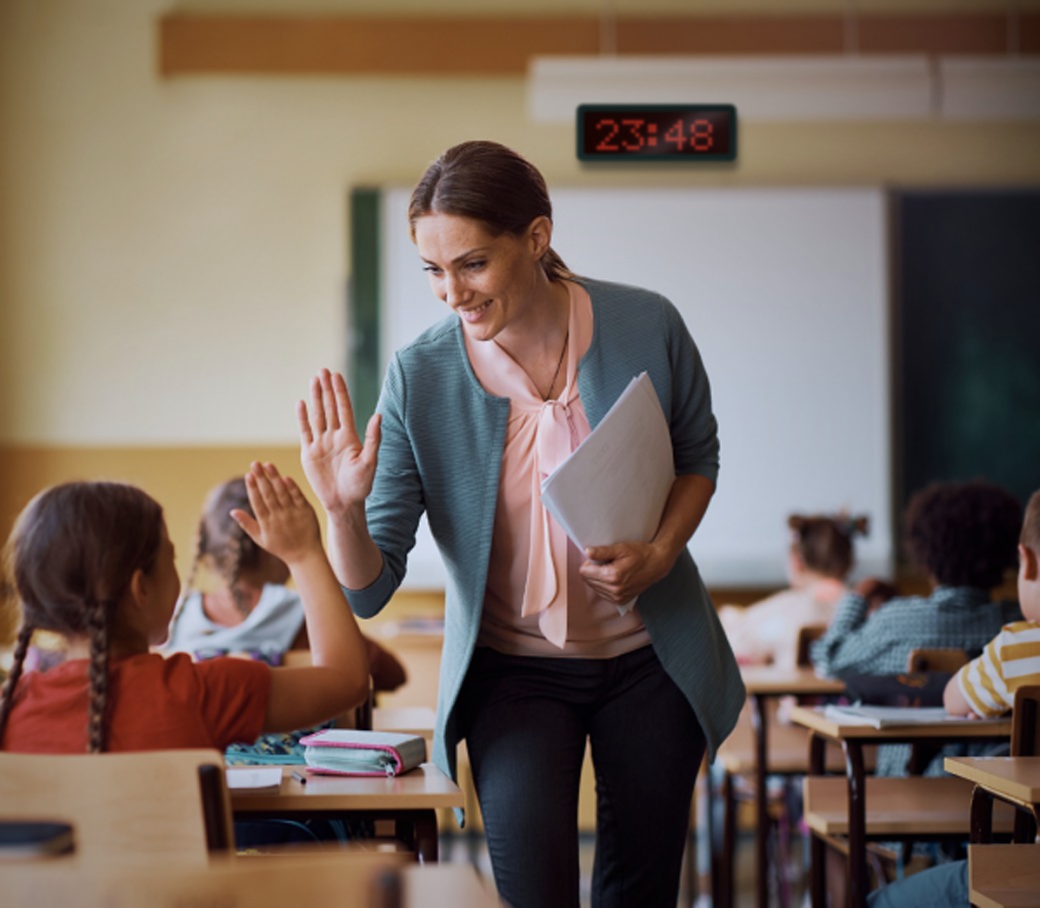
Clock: 23 h 48 min
